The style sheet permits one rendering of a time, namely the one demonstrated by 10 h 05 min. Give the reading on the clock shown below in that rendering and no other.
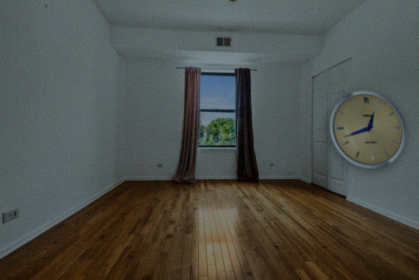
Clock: 12 h 42 min
